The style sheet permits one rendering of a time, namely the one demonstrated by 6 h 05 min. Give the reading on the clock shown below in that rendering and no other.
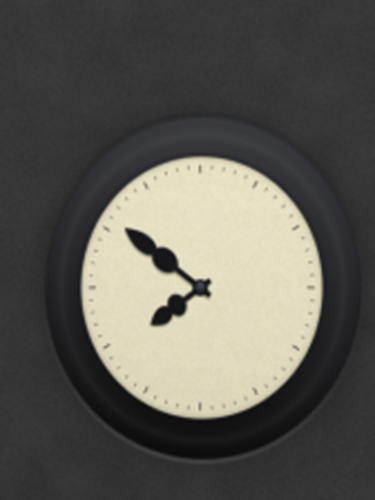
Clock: 7 h 51 min
